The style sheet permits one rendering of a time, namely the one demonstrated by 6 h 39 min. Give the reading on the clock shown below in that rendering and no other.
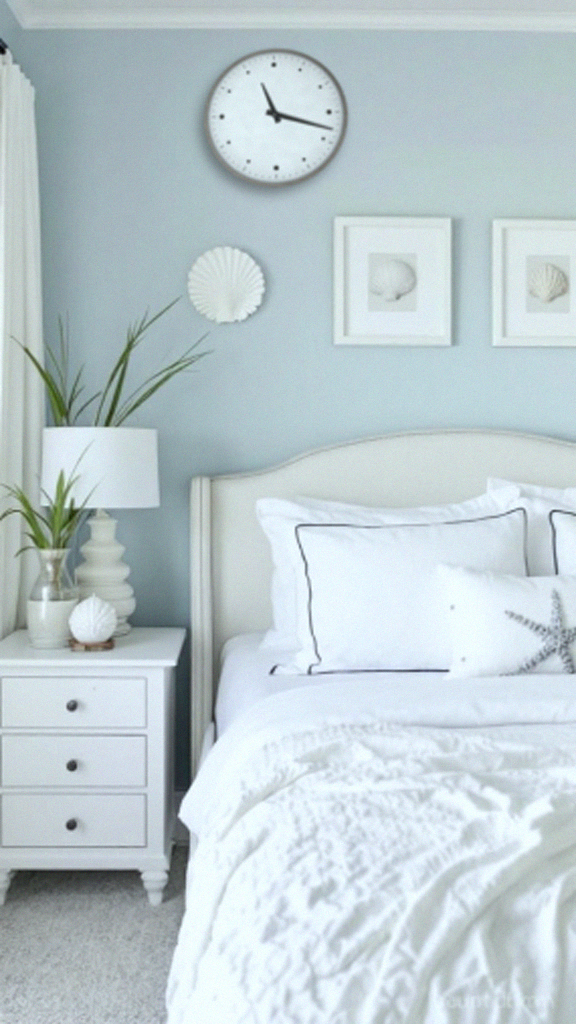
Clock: 11 h 18 min
